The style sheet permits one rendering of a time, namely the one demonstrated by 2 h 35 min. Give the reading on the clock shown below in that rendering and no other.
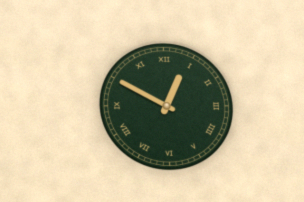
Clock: 12 h 50 min
